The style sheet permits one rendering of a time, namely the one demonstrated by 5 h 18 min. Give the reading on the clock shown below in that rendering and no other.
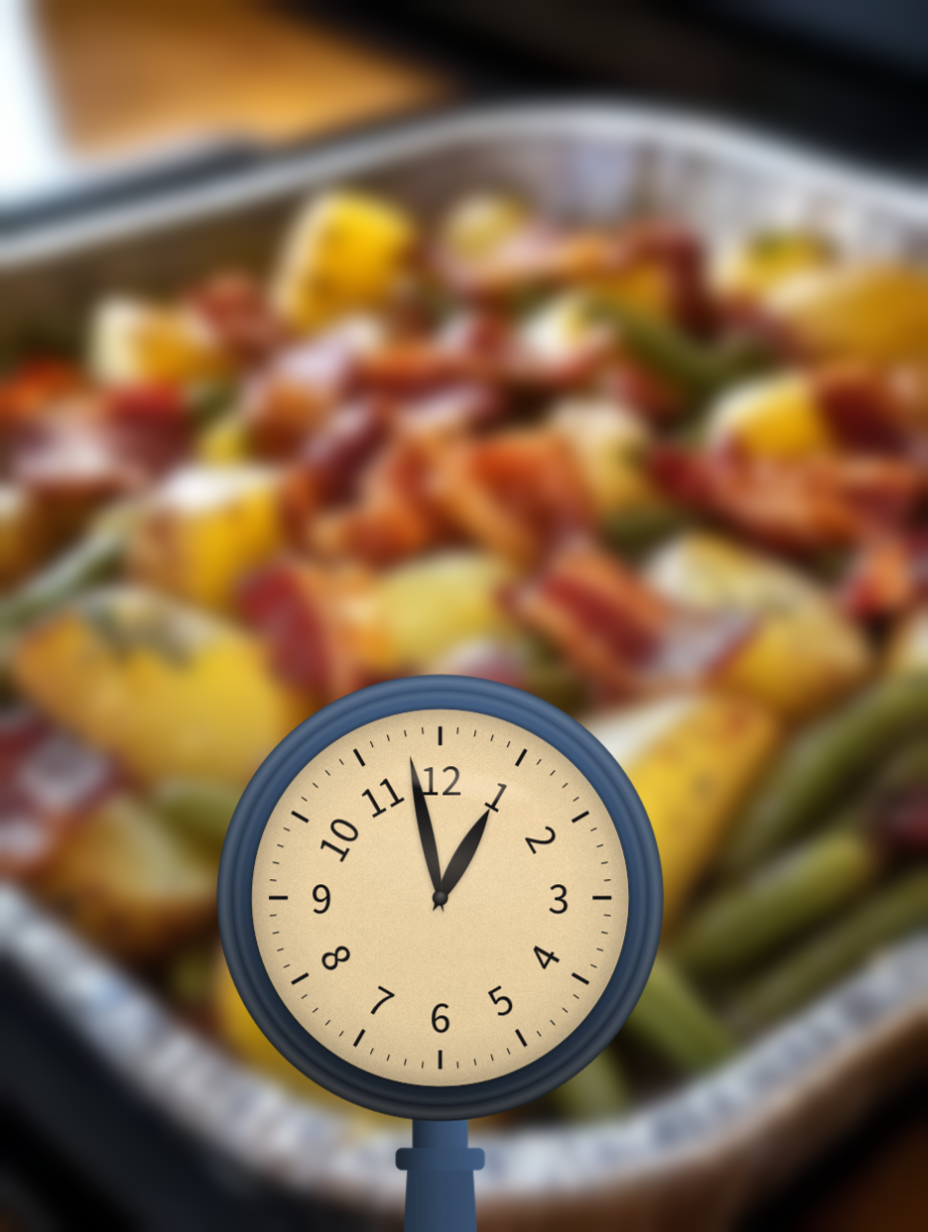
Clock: 12 h 58 min
